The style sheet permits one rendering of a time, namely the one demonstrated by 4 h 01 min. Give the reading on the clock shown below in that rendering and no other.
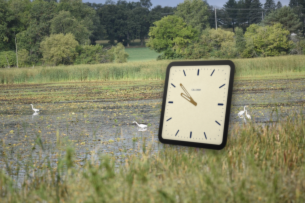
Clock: 9 h 52 min
